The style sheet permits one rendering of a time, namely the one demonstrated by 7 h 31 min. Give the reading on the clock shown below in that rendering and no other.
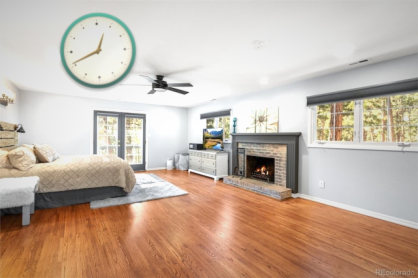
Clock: 12 h 41 min
